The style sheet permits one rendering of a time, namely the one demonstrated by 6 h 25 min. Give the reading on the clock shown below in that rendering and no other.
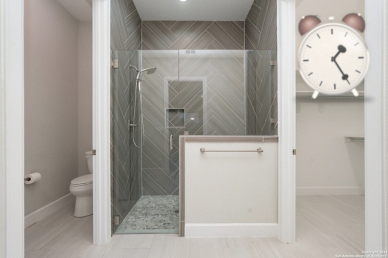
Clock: 1 h 25 min
